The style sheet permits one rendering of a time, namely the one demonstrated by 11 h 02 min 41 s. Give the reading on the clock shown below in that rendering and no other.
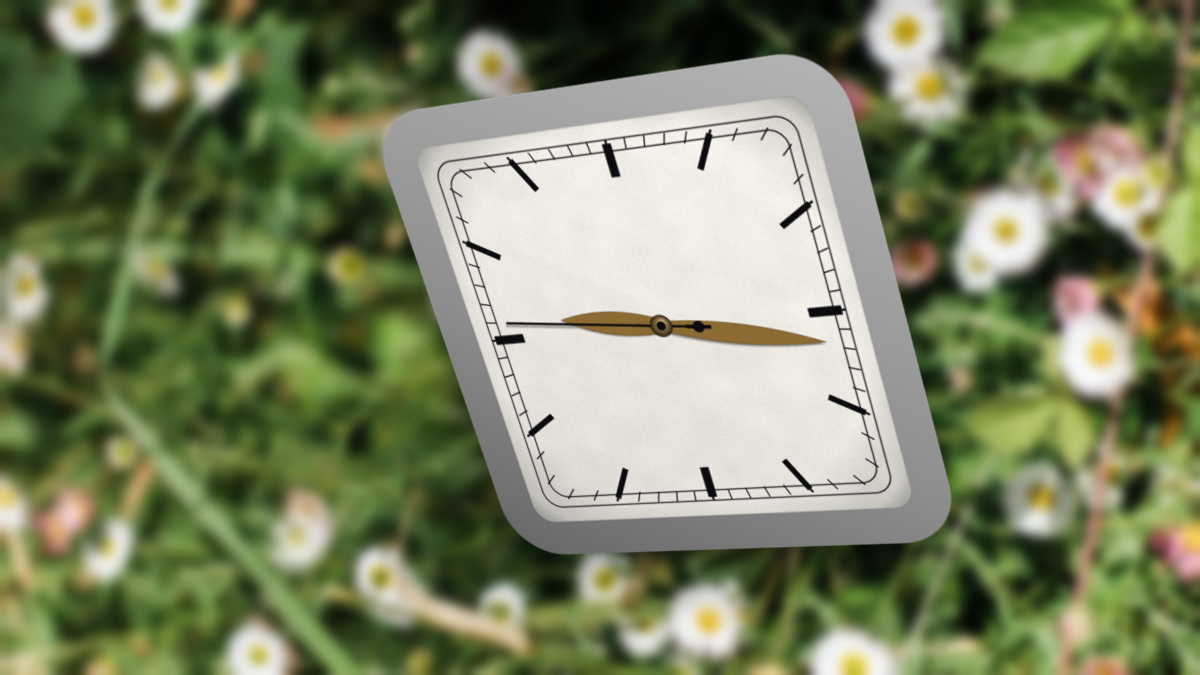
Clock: 9 h 16 min 46 s
